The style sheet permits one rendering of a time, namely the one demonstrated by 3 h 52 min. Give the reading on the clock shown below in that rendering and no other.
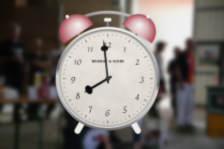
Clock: 7 h 59 min
